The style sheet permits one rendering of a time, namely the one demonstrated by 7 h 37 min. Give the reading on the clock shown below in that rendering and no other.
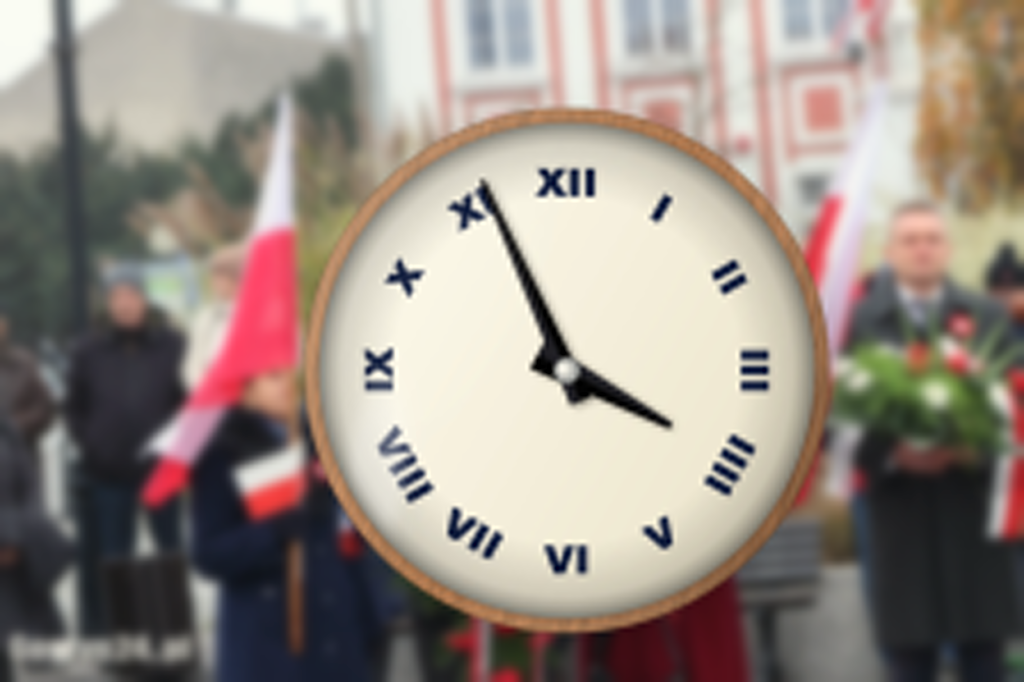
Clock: 3 h 56 min
